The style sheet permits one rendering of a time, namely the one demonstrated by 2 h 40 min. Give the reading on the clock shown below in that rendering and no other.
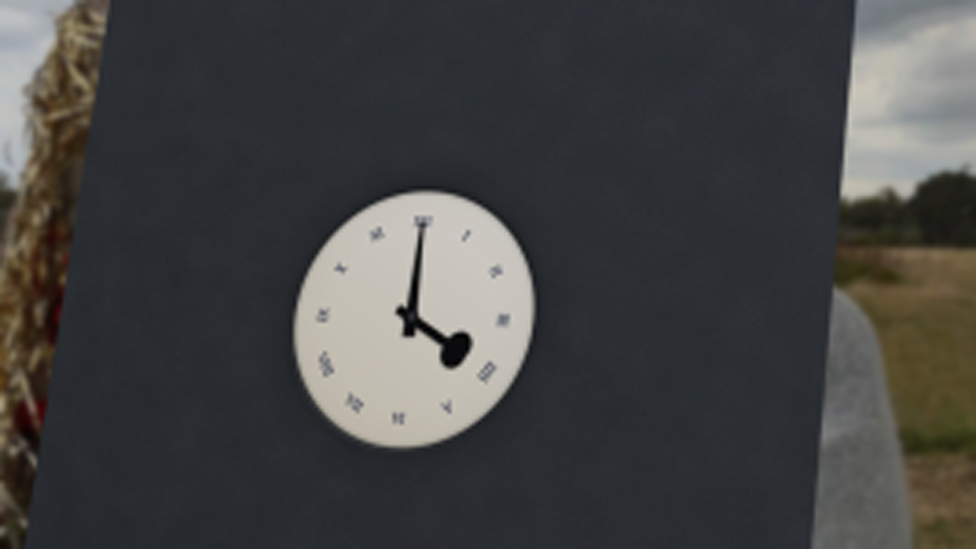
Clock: 4 h 00 min
